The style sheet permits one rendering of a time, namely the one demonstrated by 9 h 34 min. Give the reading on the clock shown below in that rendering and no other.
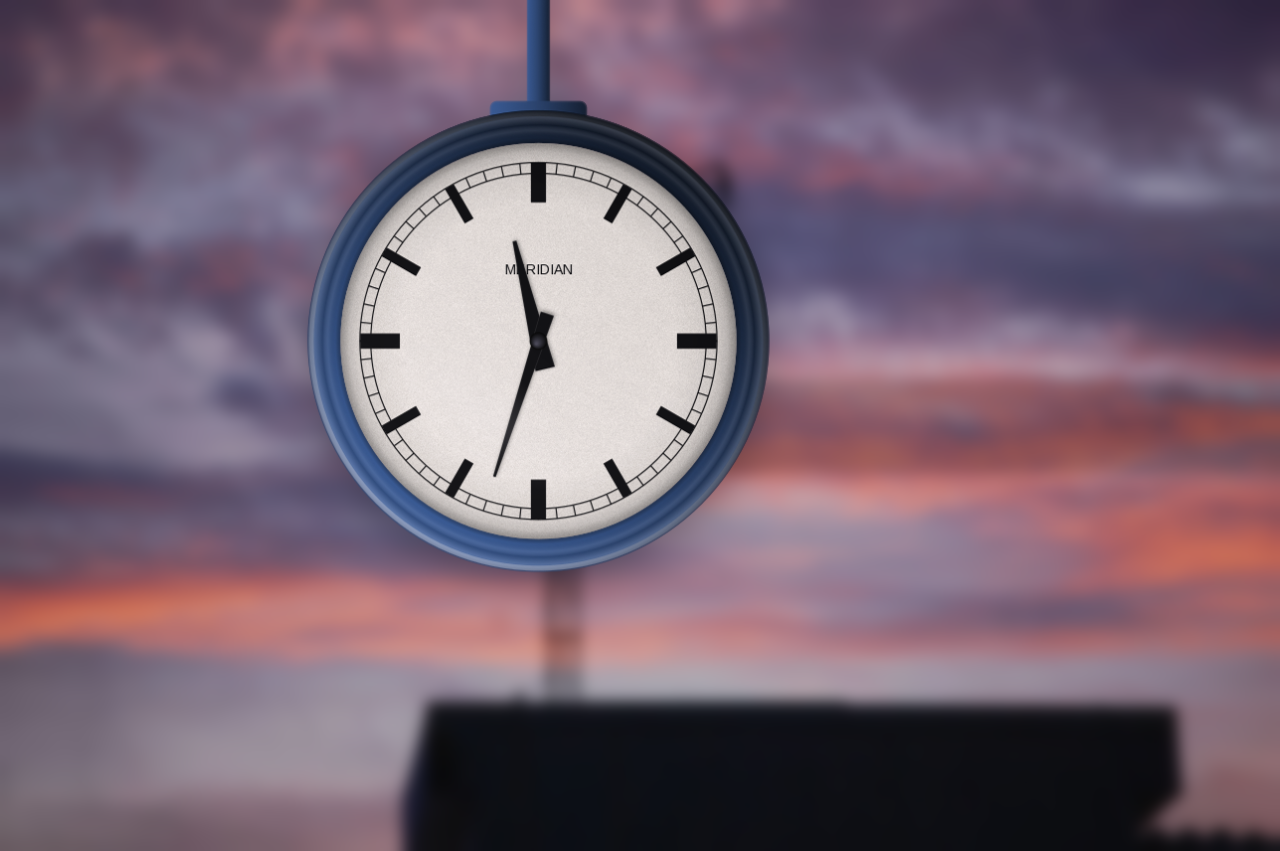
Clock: 11 h 33 min
